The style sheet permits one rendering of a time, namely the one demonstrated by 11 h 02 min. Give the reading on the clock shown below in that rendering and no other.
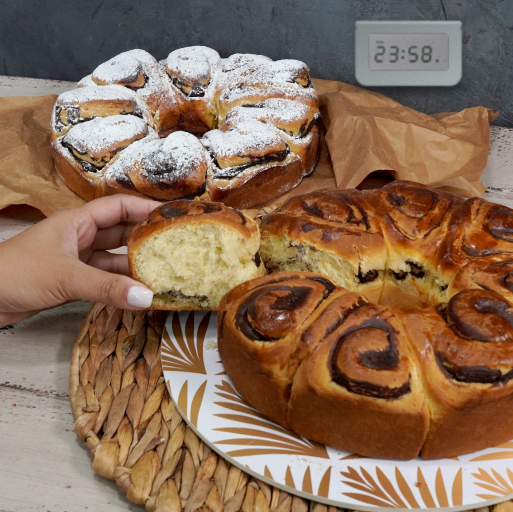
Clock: 23 h 58 min
